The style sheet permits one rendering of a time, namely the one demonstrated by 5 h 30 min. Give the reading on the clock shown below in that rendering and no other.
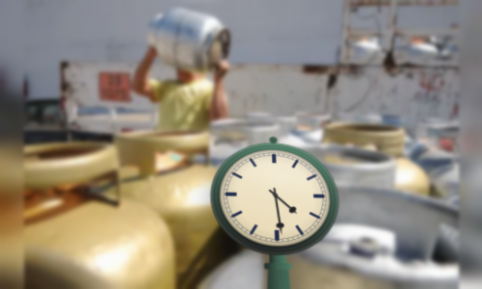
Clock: 4 h 29 min
